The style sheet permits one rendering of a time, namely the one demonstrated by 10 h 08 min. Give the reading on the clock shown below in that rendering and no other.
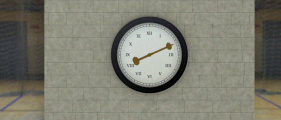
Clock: 8 h 11 min
